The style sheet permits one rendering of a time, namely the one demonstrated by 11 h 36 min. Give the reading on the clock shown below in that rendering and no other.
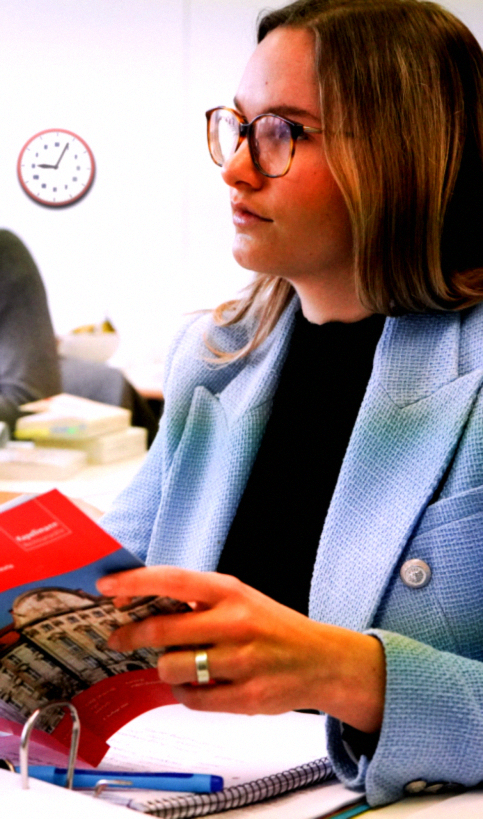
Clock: 9 h 04 min
